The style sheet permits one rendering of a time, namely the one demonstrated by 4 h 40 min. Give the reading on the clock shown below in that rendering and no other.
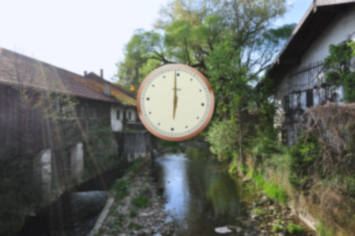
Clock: 5 h 59 min
